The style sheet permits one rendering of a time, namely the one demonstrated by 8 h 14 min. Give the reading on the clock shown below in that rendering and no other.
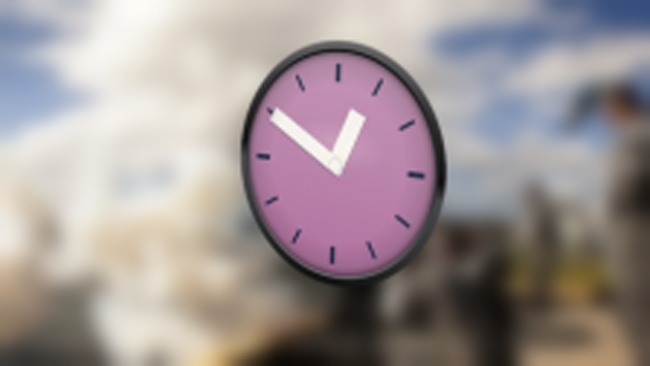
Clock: 12 h 50 min
